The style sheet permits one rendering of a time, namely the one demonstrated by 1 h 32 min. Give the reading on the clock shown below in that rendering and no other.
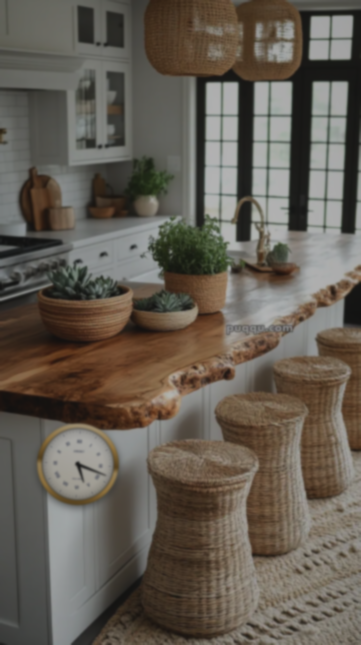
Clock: 5 h 18 min
